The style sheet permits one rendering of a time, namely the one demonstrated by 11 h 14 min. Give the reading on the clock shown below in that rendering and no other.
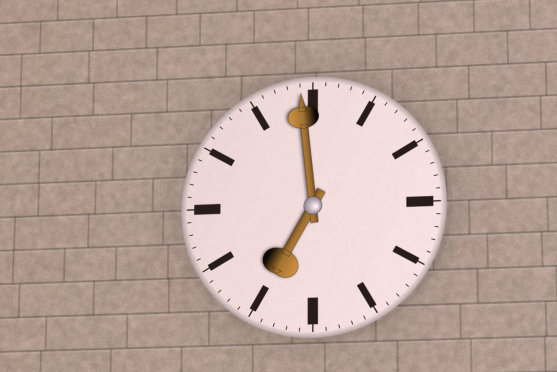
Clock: 6 h 59 min
